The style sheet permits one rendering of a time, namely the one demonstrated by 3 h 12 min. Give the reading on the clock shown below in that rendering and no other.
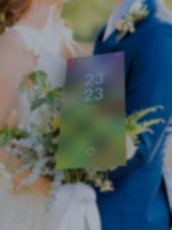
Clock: 23 h 23 min
